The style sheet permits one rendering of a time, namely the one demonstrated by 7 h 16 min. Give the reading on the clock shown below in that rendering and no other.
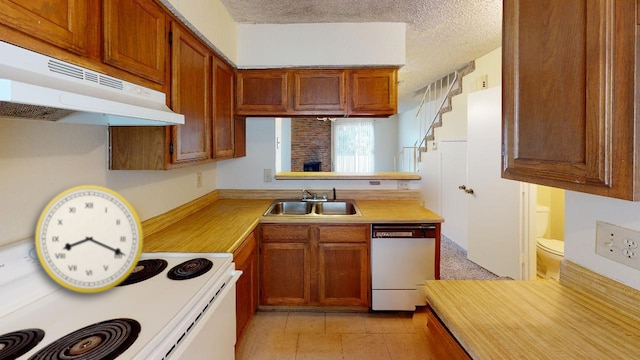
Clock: 8 h 19 min
